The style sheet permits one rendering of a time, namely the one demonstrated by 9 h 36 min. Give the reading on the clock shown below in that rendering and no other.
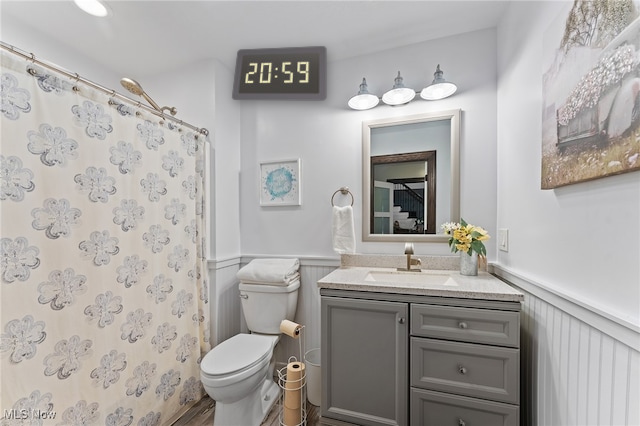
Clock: 20 h 59 min
